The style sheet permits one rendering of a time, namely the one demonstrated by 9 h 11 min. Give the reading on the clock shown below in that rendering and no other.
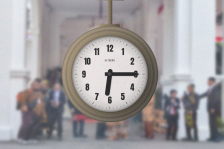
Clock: 6 h 15 min
